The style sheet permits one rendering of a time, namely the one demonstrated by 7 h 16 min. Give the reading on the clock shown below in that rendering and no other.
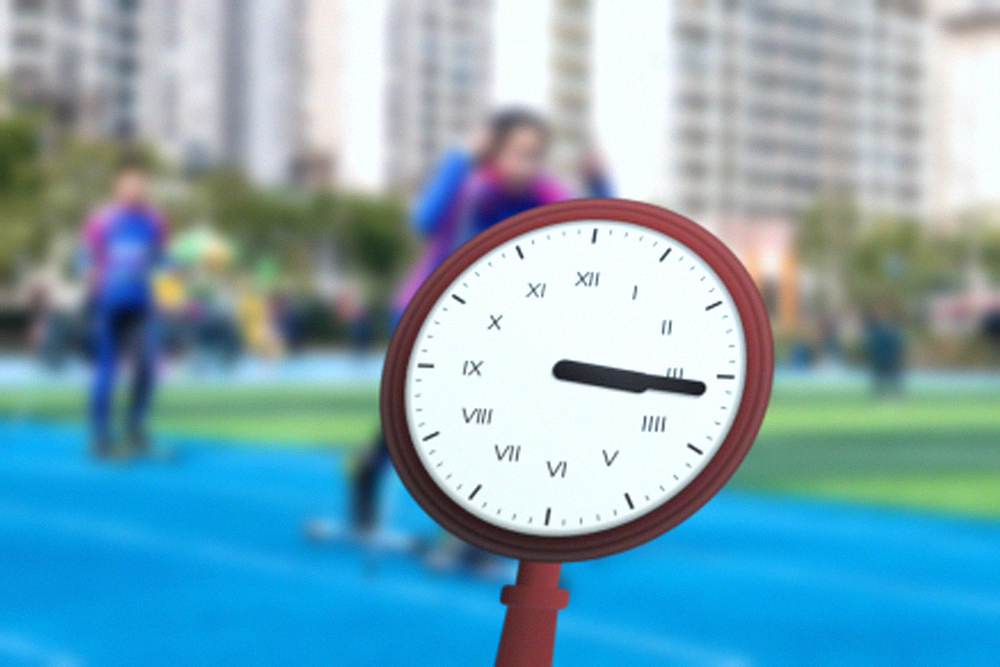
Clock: 3 h 16 min
